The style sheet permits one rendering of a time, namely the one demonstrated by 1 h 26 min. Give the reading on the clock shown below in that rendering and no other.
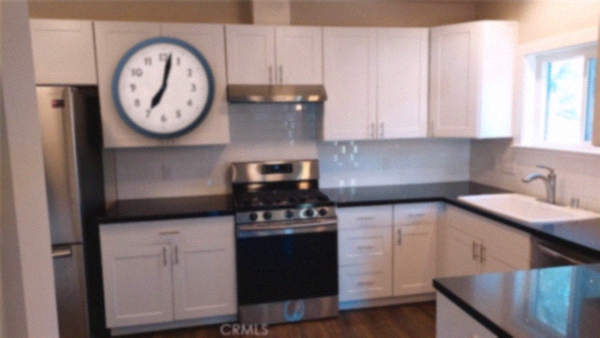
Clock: 7 h 02 min
